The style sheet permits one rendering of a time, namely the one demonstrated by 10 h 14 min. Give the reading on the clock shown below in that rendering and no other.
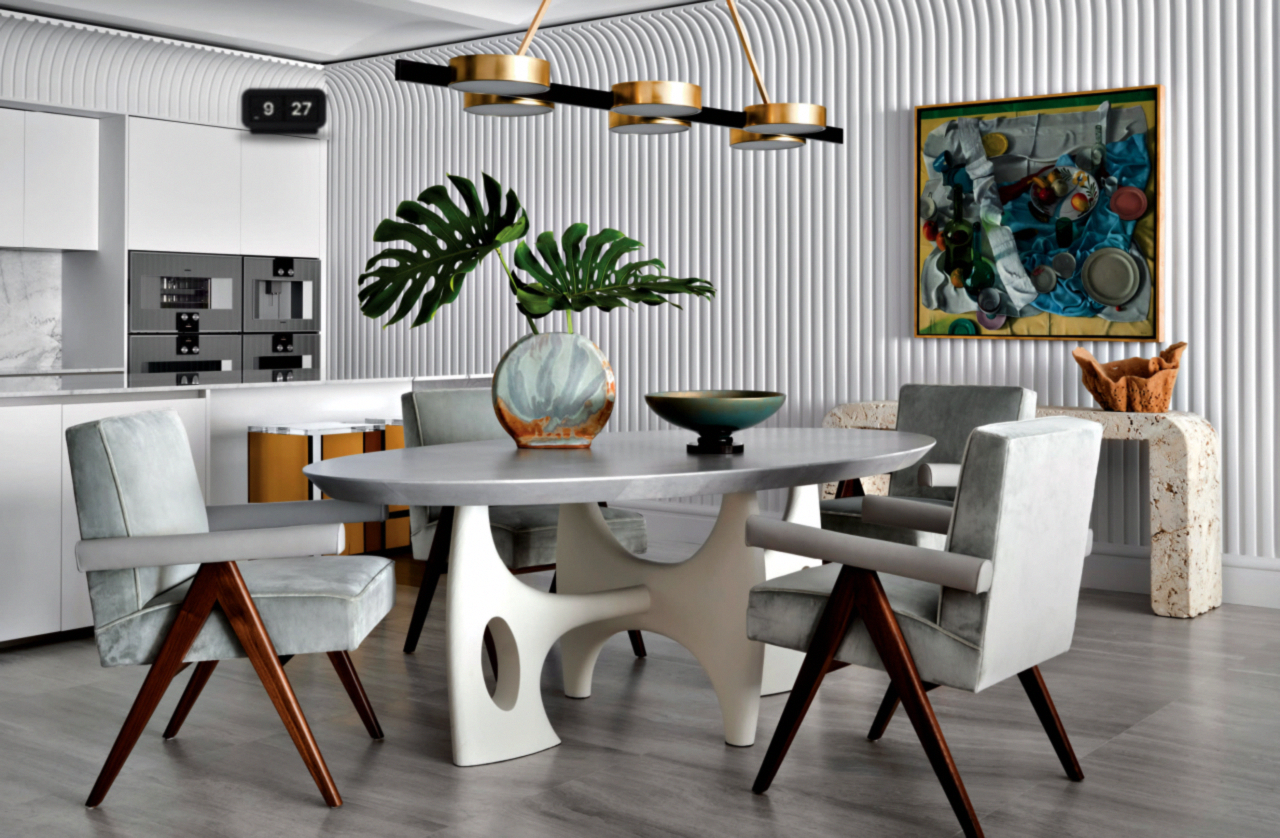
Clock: 9 h 27 min
